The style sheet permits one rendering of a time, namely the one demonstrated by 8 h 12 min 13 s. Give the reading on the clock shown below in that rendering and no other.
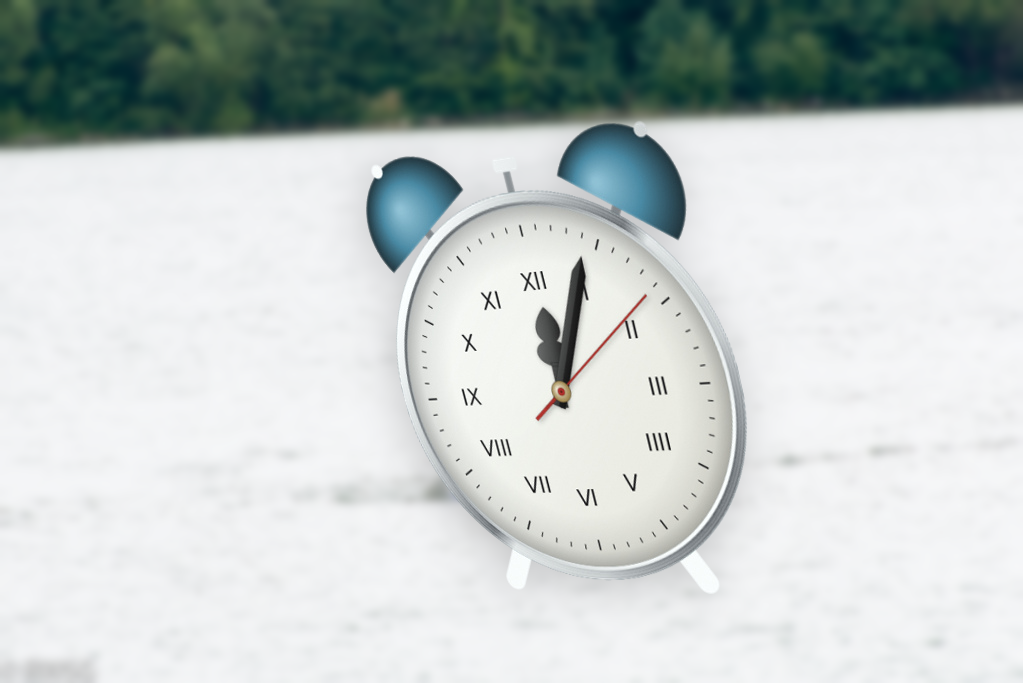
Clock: 12 h 04 min 09 s
